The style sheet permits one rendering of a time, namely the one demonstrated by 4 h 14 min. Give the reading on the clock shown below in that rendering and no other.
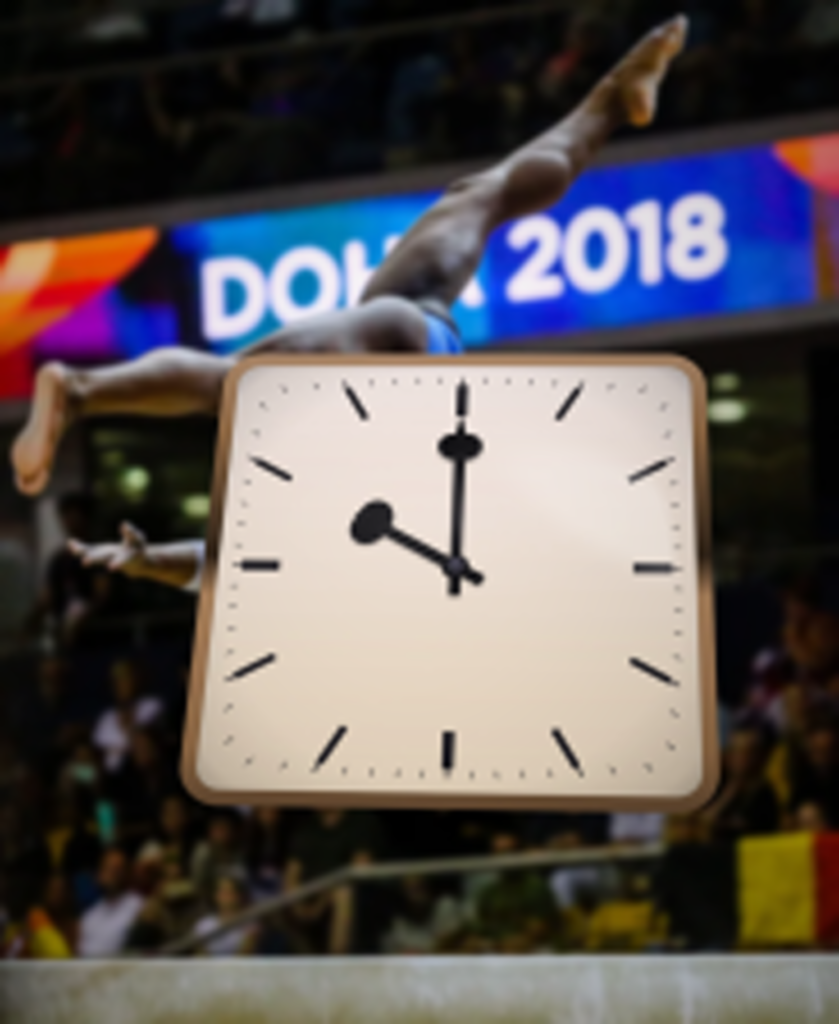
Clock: 10 h 00 min
